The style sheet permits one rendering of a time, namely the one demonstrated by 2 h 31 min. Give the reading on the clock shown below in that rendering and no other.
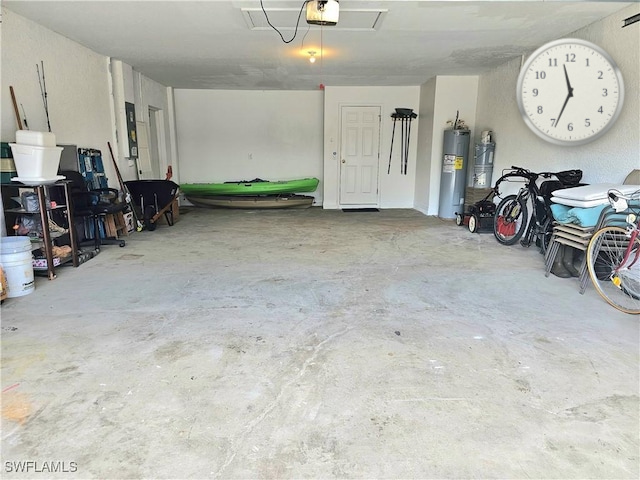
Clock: 11 h 34 min
